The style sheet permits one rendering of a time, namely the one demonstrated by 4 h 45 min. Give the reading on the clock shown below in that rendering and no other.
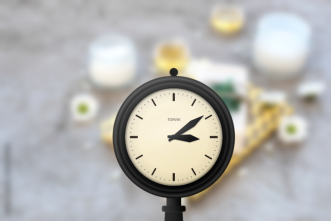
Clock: 3 h 09 min
